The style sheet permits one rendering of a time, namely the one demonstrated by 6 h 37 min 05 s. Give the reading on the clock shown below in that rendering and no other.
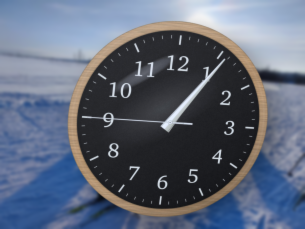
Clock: 1 h 05 min 45 s
